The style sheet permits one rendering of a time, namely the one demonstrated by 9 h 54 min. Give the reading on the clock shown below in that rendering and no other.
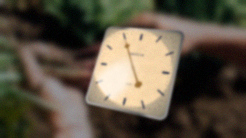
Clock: 4 h 55 min
